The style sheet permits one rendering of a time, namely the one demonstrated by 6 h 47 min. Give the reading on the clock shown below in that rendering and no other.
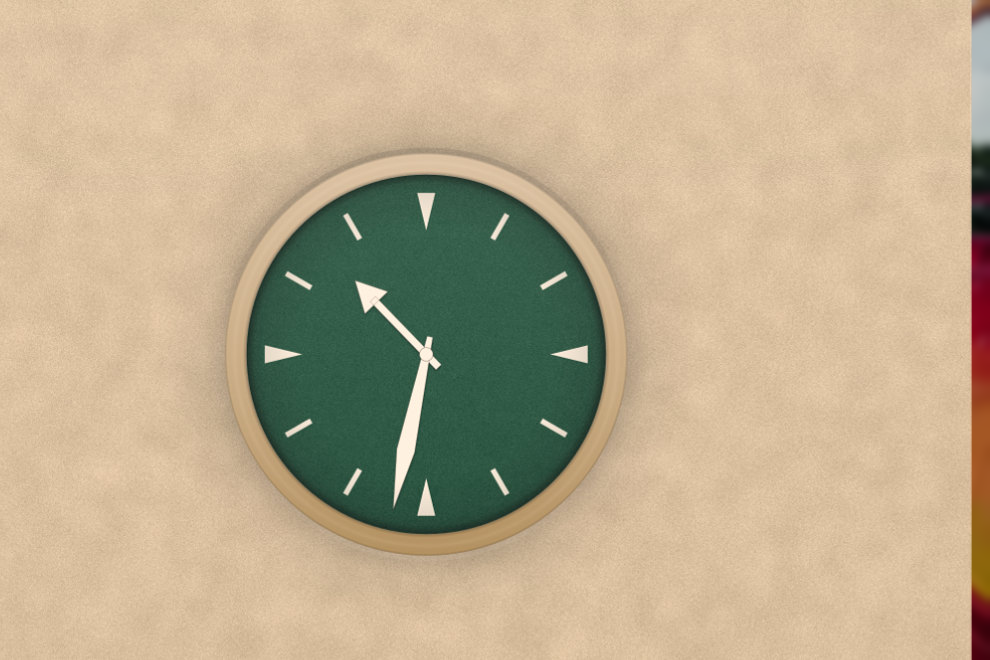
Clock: 10 h 32 min
